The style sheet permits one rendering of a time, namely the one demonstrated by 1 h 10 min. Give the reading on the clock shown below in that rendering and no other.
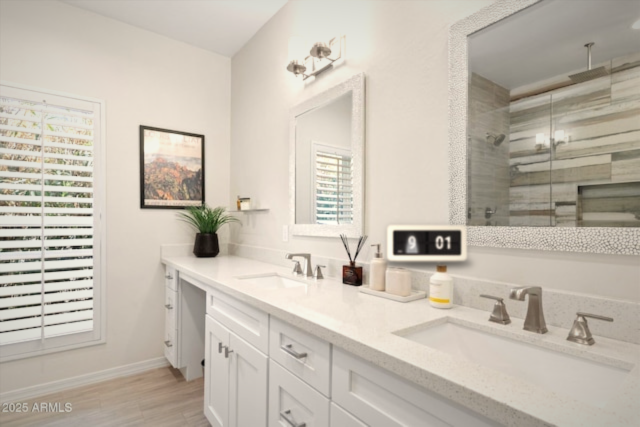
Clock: 9 h 01 min
